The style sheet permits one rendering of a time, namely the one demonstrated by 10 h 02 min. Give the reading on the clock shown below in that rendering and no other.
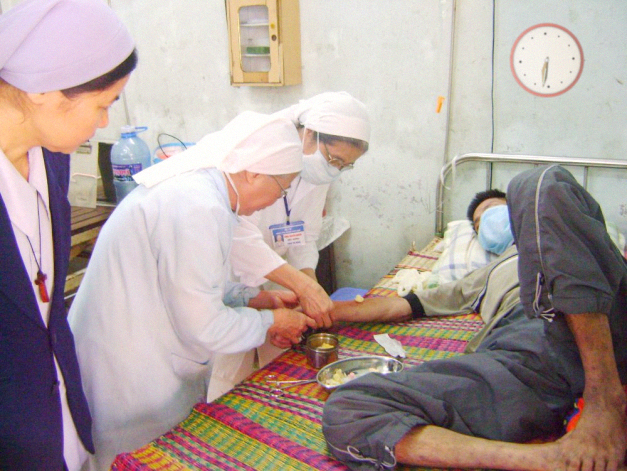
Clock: 6 h 32 min
